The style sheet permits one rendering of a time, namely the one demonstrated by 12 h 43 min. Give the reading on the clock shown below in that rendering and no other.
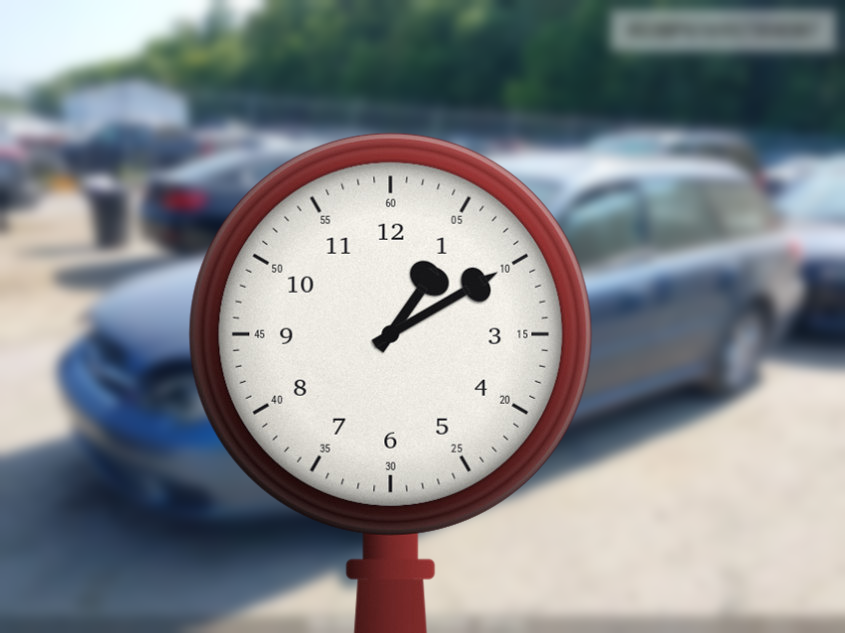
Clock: 1 h 10 min
